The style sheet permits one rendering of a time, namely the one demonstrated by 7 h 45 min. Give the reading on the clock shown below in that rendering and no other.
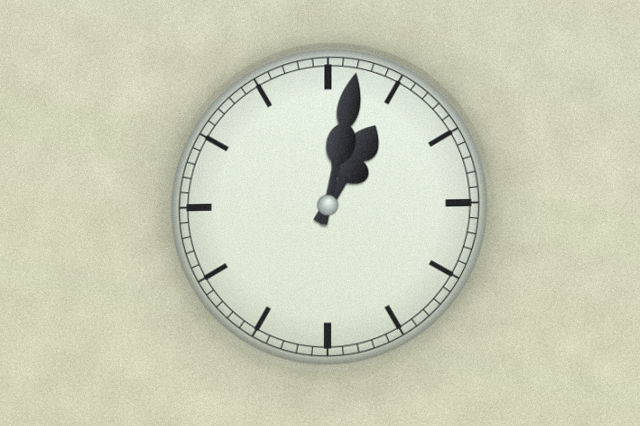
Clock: 1 h 02 min
